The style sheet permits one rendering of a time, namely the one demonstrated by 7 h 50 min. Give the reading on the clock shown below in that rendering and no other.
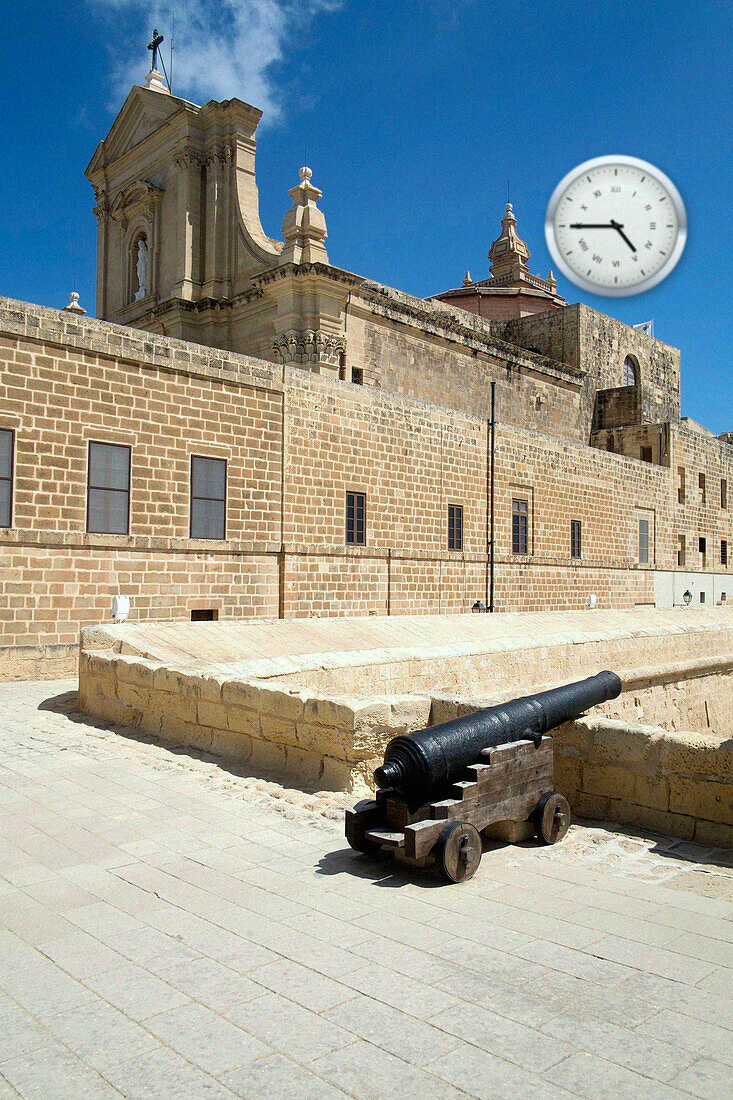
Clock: 4 h 45 min
